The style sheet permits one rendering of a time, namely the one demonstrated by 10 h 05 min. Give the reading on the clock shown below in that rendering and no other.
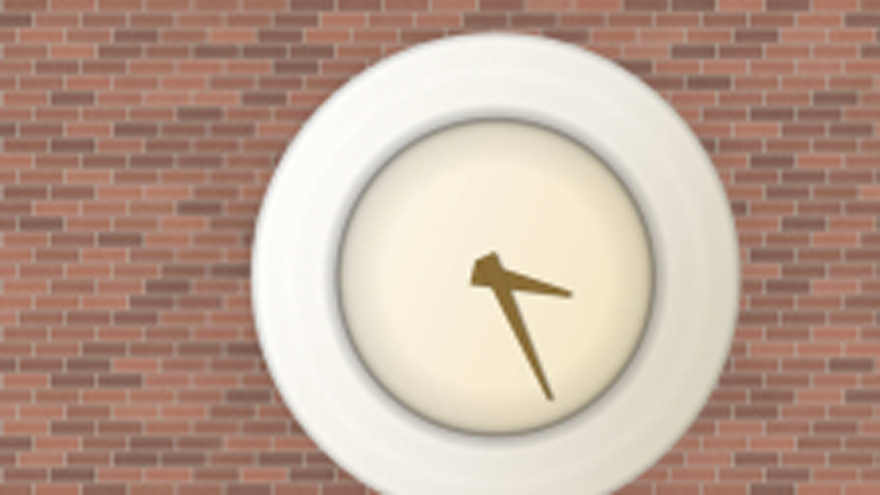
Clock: 3 h 26 min
